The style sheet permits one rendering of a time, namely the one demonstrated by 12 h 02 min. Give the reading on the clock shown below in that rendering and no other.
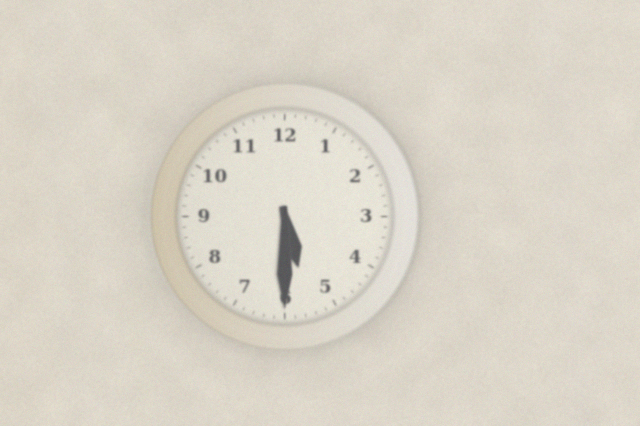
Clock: 5 h 30 min
